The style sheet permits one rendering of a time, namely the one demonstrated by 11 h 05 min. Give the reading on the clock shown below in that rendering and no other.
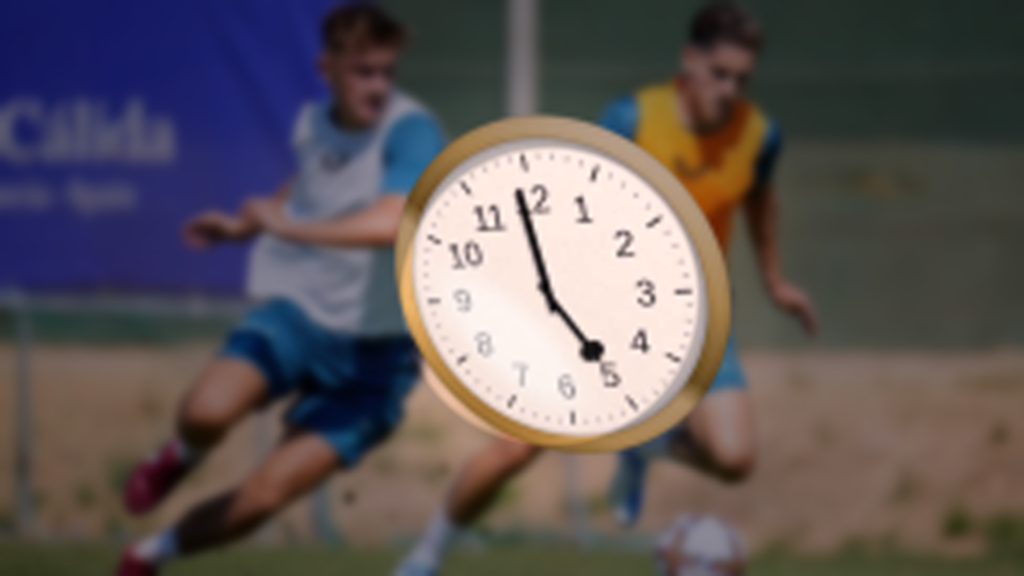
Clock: 4 h 59 min
